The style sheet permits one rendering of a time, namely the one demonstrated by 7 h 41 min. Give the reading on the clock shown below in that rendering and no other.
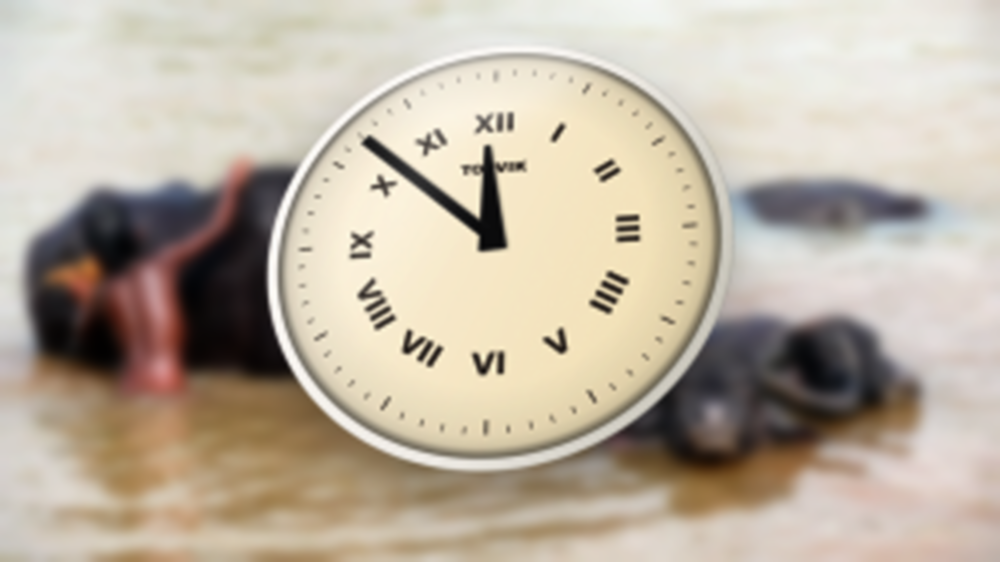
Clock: 11 h 52 min
